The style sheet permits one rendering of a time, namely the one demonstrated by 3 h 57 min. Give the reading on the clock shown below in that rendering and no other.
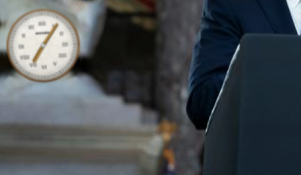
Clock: 7 h 06 min
